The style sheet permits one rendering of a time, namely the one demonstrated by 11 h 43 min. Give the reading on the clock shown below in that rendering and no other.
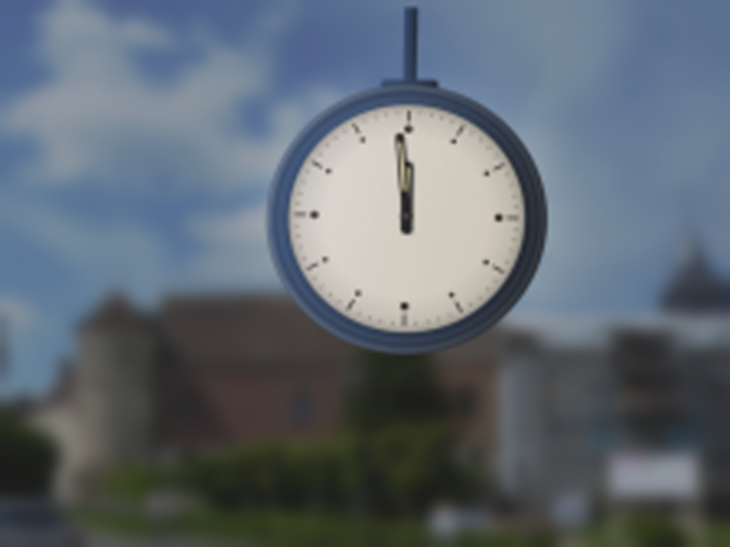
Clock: 11 h 59 min
